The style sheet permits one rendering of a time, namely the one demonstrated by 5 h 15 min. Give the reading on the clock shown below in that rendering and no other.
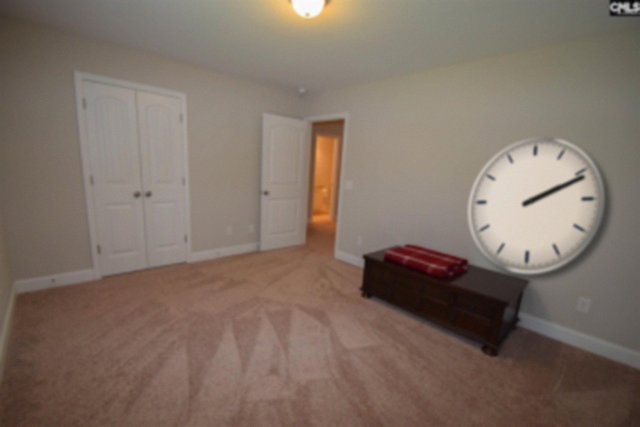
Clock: 2 h 11 min
